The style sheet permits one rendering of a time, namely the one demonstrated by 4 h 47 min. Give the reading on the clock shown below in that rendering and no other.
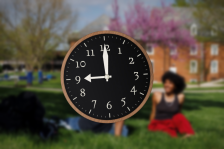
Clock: 9 h 00 min
